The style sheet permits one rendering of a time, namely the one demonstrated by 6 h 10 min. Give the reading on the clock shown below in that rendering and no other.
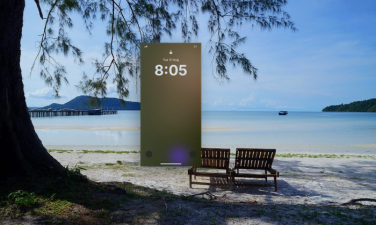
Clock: 8 h 05 min
